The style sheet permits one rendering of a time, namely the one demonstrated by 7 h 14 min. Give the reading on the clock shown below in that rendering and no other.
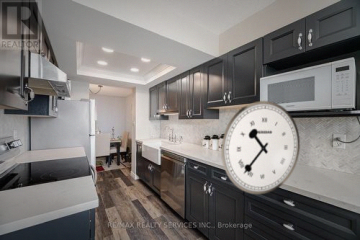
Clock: 10 h 37 min
